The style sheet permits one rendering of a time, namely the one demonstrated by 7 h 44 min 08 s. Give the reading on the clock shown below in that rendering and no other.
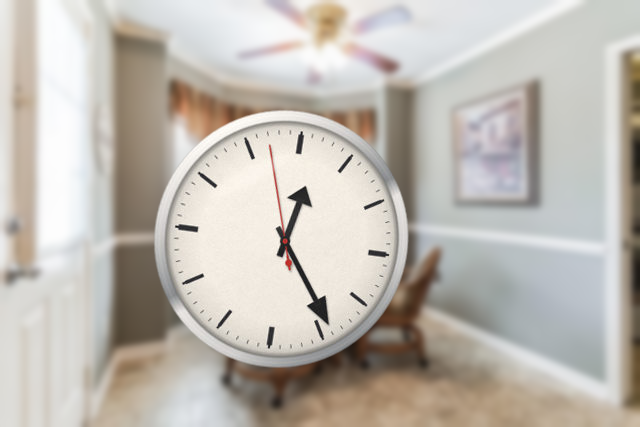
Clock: 12 h 23 min 57 s
